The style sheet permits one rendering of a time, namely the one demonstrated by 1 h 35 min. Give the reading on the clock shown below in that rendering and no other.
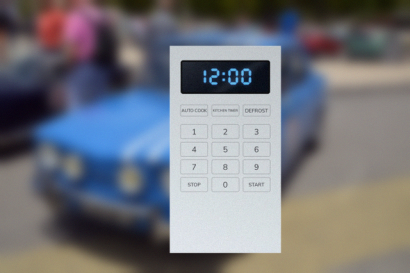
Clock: 12 h 00 min
